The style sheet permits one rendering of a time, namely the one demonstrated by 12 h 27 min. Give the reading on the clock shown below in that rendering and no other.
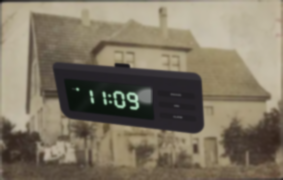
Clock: 11 h 09 min
